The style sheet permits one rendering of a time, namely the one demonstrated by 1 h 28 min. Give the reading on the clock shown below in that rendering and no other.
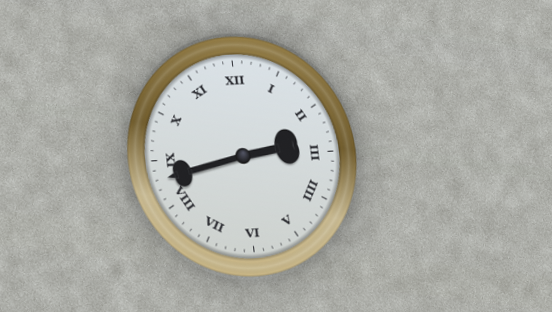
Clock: 2 h 43 min
